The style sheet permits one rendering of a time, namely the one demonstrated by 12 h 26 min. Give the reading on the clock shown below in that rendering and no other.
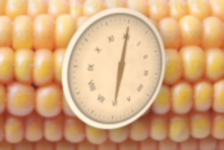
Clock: 6 h 00 min
